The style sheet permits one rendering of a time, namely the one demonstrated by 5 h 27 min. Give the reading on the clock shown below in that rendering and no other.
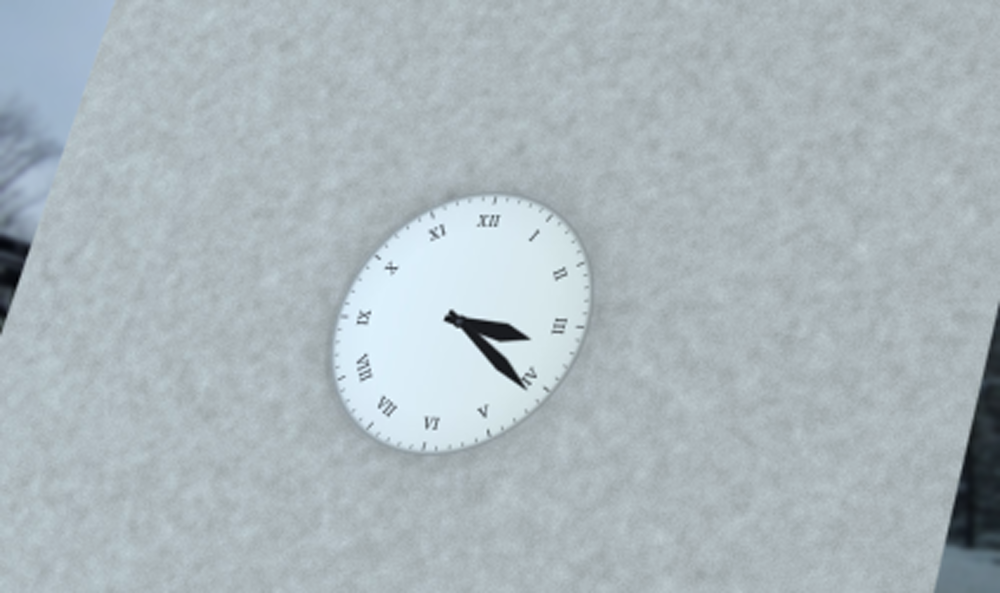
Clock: 3 h 21 min
